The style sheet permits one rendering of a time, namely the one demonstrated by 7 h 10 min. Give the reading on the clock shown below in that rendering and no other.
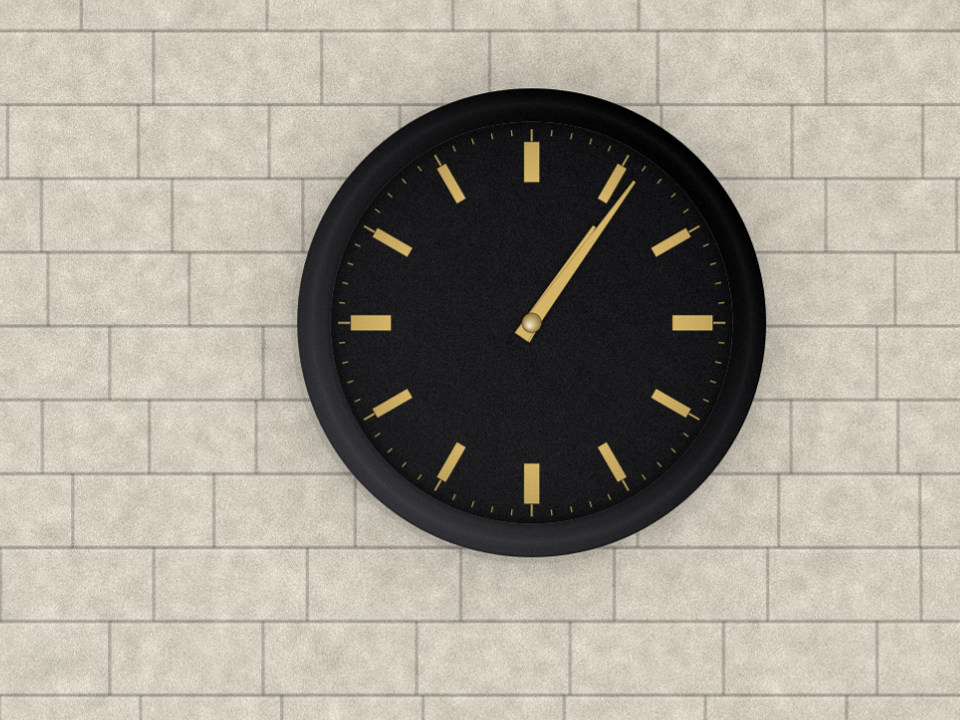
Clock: 1 h 06 min
